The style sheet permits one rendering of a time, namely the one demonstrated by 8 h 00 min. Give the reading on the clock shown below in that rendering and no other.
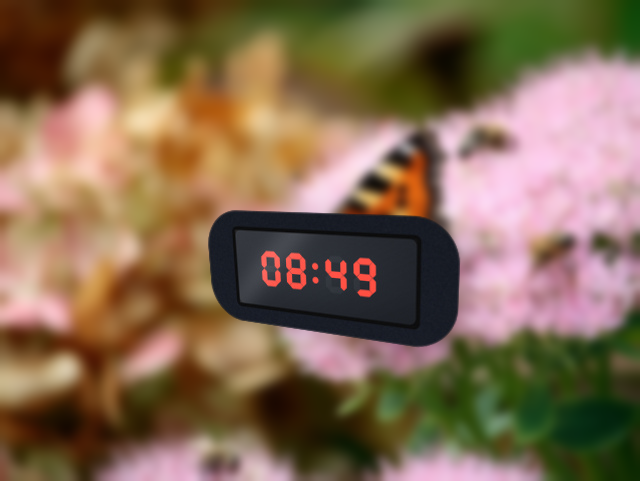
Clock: 8 h 49 min
